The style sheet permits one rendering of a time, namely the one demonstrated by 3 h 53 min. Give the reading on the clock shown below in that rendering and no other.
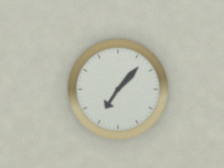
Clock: 7 h 07 min
